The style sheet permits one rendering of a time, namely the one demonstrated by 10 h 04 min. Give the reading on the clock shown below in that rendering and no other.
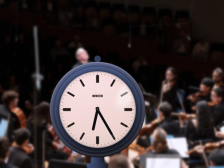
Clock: 6 h 25 min
